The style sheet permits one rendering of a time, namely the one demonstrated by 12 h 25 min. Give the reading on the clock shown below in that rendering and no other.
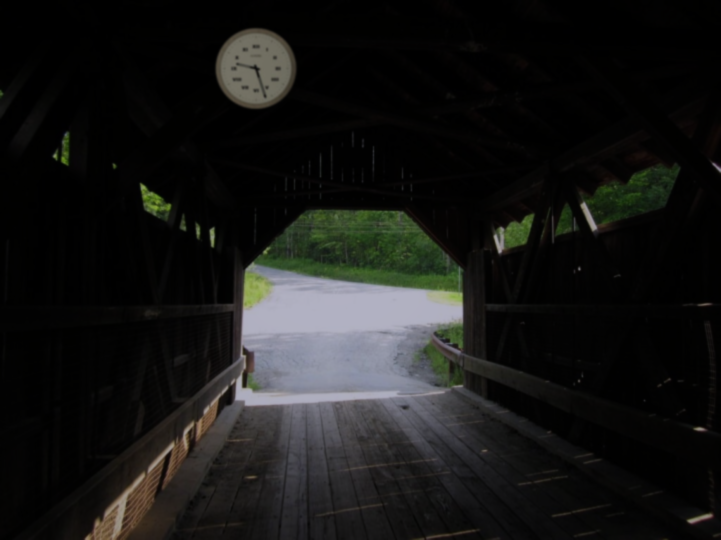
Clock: 9 h 27 min
